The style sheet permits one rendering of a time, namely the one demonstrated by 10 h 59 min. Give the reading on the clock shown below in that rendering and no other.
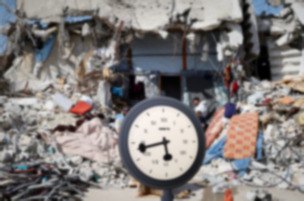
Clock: 5 h 43 min
